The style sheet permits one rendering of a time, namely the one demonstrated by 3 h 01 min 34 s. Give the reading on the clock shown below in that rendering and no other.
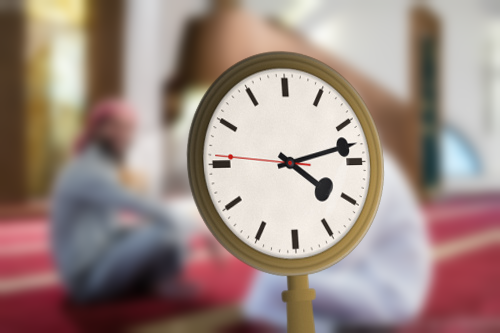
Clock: 4 h 12 min 46 s
